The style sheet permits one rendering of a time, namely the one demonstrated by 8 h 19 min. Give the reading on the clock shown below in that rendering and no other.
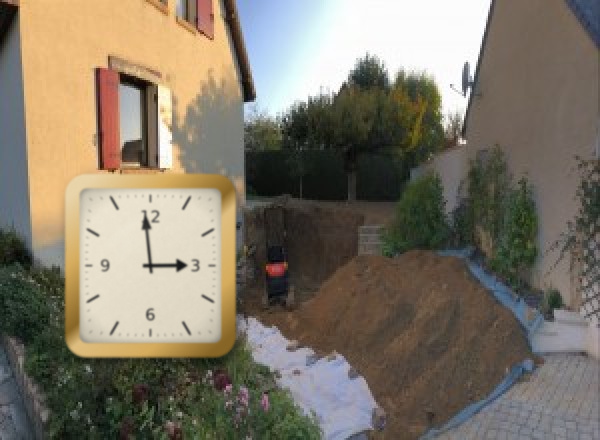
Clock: 2 h 59 min
